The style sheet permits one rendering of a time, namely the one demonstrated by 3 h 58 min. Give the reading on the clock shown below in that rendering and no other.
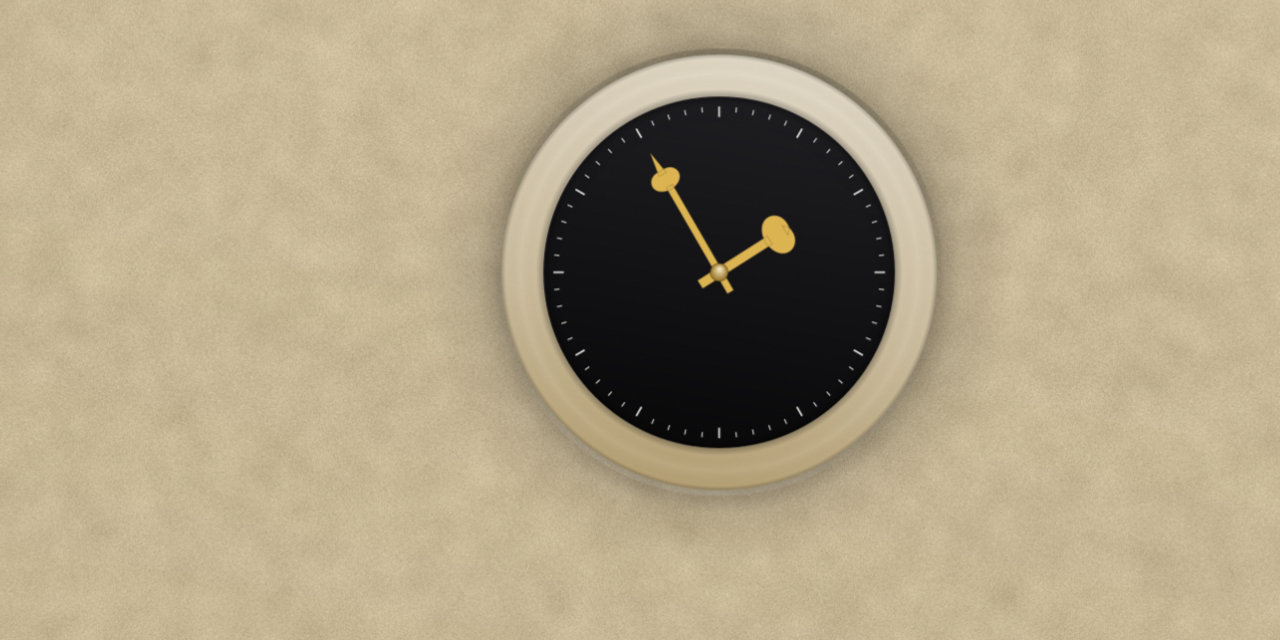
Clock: 1 h 55 min
